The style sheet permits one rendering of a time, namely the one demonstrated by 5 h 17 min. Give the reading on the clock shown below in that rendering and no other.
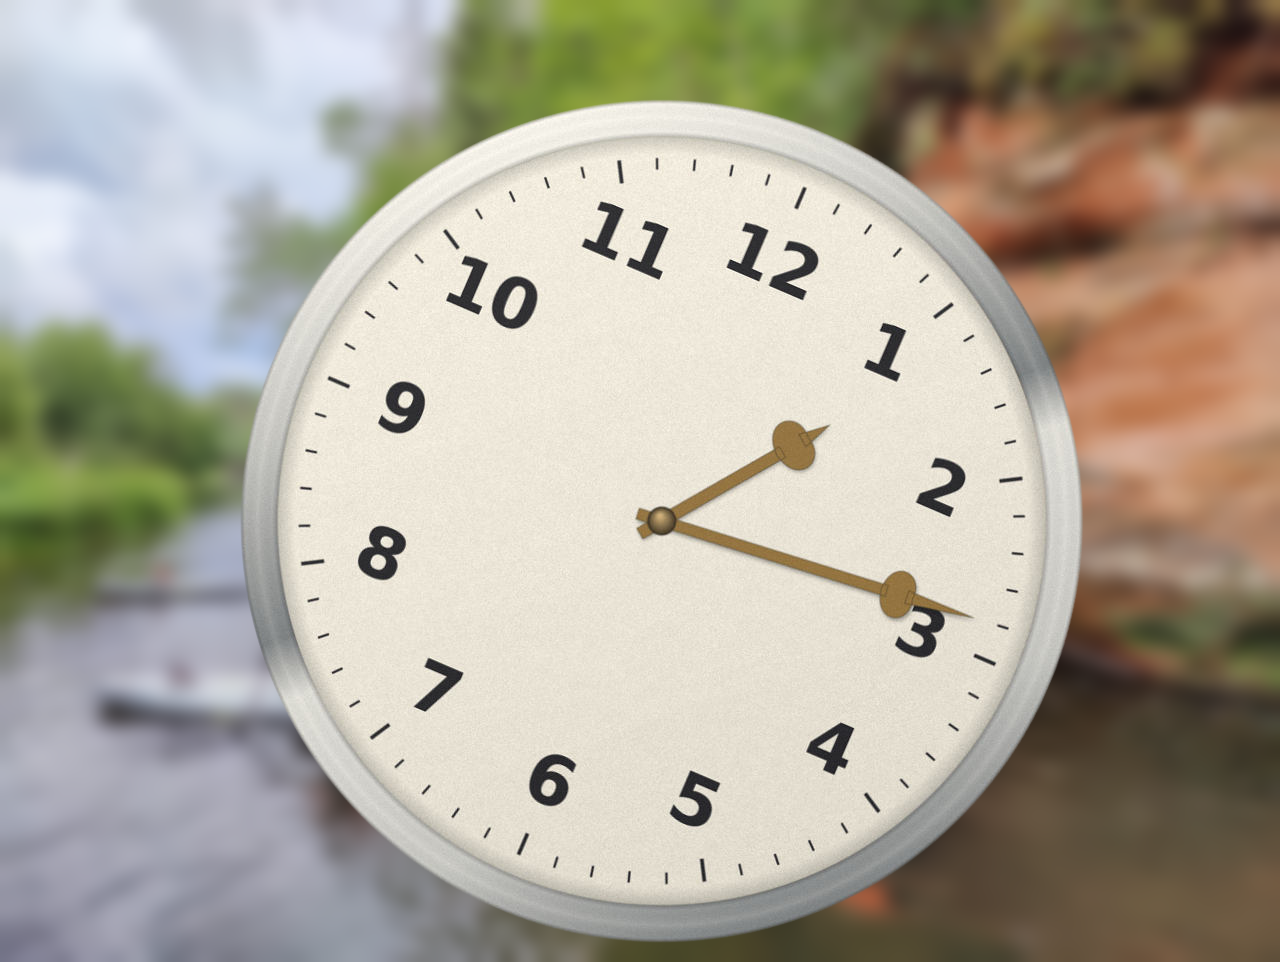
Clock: 1 h 14 min
